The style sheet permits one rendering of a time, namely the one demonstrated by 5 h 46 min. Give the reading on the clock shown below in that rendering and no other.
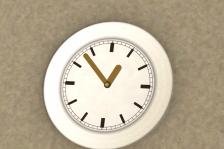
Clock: 12 h 53 min
